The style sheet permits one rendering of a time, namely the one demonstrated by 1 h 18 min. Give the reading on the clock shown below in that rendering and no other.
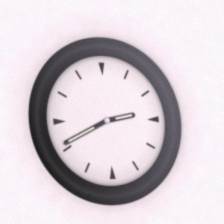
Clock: 2 h 41 min
